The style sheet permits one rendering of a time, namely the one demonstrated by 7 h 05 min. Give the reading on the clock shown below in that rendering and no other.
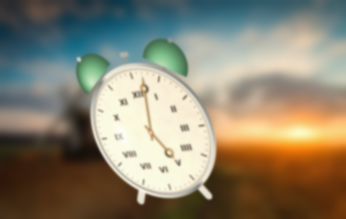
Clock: 5 h 02 min
